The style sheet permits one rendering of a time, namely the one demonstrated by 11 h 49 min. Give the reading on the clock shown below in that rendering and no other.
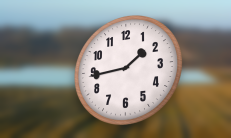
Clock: 1 h 44 min
